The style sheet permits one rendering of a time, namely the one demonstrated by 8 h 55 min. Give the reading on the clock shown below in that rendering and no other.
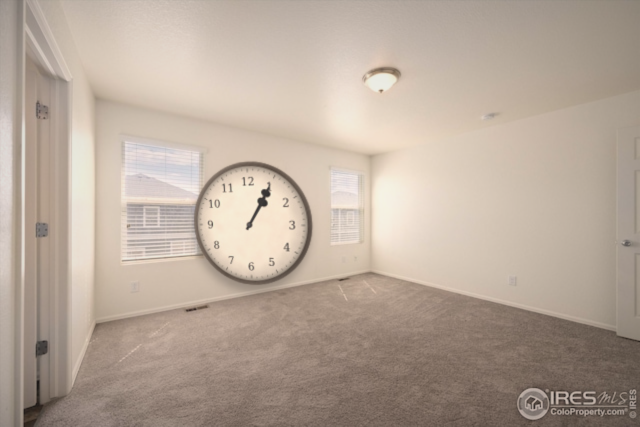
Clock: 1 h 05 min
